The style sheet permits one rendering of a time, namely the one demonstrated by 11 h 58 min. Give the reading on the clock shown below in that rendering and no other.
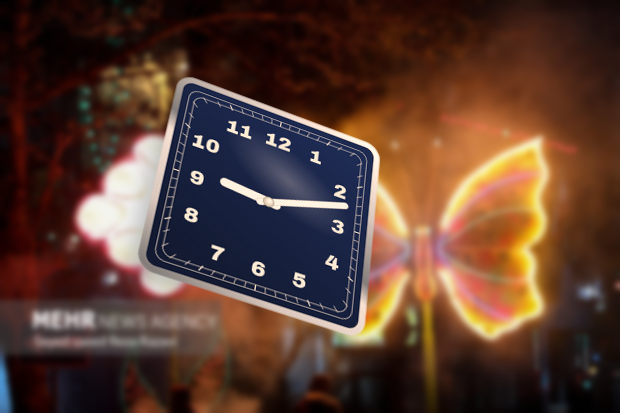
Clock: 9 h 12 min
